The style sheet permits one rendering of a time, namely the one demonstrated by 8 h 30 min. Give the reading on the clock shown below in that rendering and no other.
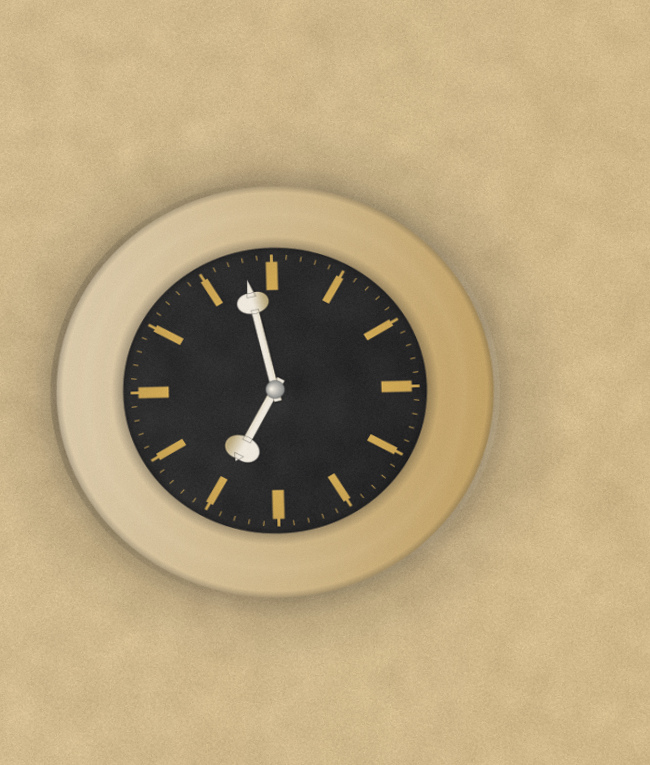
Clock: 6 h 58 min
